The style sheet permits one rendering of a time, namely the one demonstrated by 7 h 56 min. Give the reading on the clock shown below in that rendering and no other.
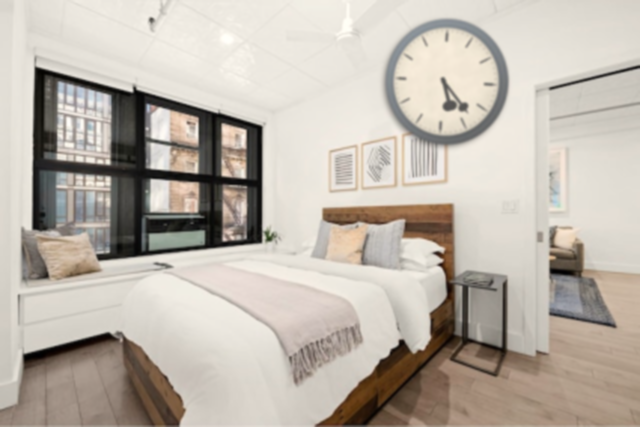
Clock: 5 h 23 min
